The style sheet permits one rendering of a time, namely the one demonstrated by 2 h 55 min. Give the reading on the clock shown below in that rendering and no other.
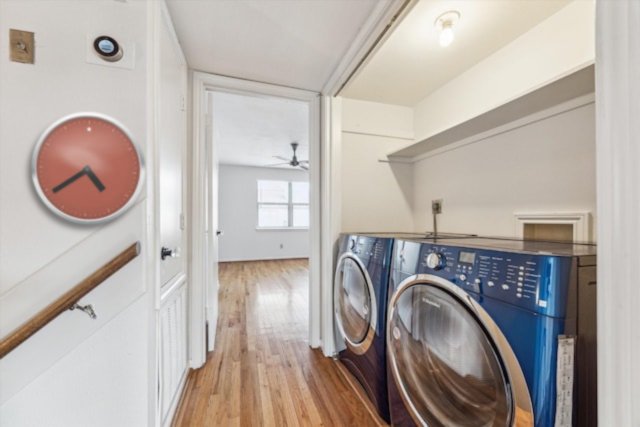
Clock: 4 h 39 min
